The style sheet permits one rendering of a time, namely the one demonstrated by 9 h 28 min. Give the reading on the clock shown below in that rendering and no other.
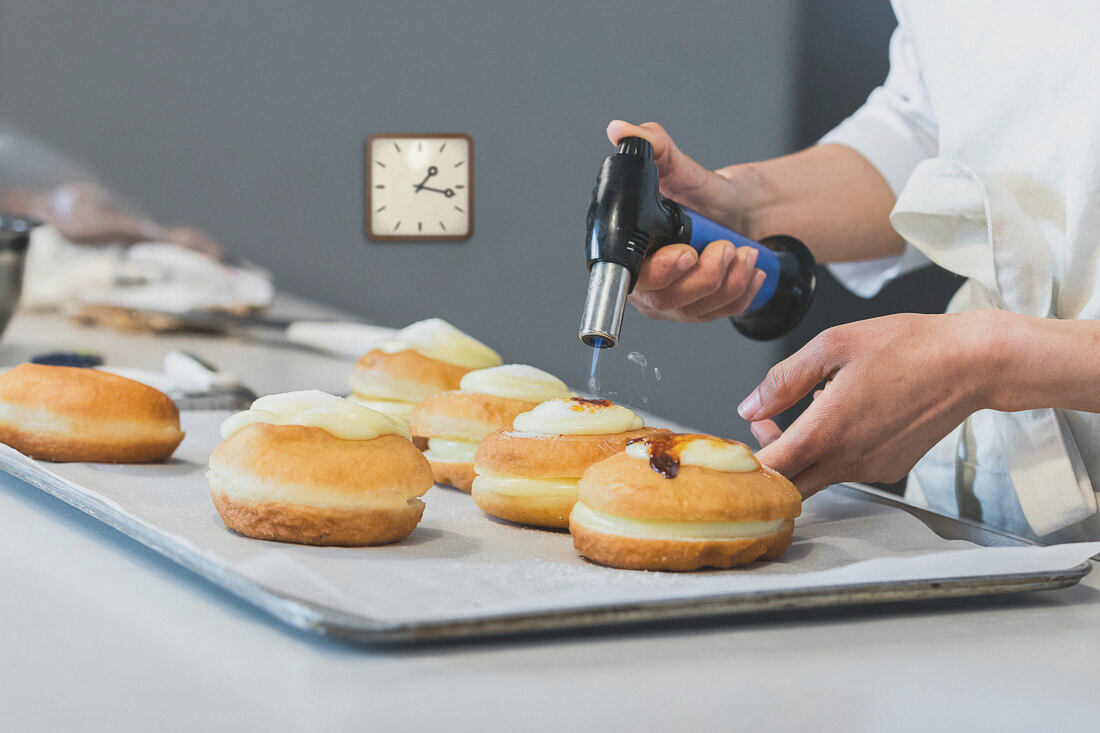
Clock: 1 h 17 min
